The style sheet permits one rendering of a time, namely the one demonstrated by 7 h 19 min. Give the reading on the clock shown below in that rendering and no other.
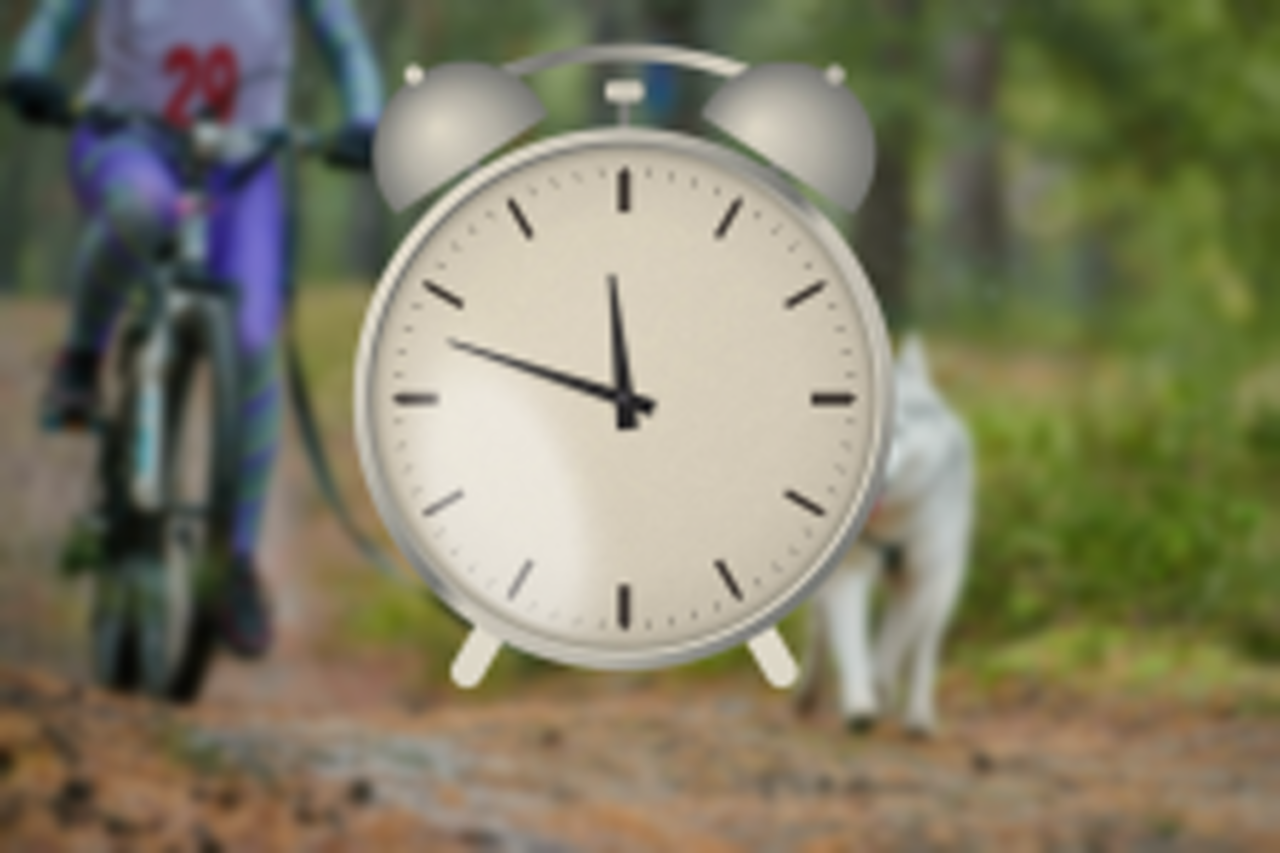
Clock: 11 h 48 min
